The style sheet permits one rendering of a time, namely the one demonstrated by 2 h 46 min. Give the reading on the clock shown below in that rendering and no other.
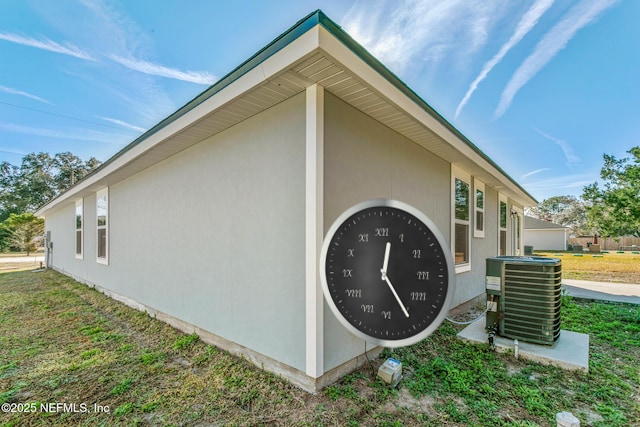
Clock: 12 h 25 min
